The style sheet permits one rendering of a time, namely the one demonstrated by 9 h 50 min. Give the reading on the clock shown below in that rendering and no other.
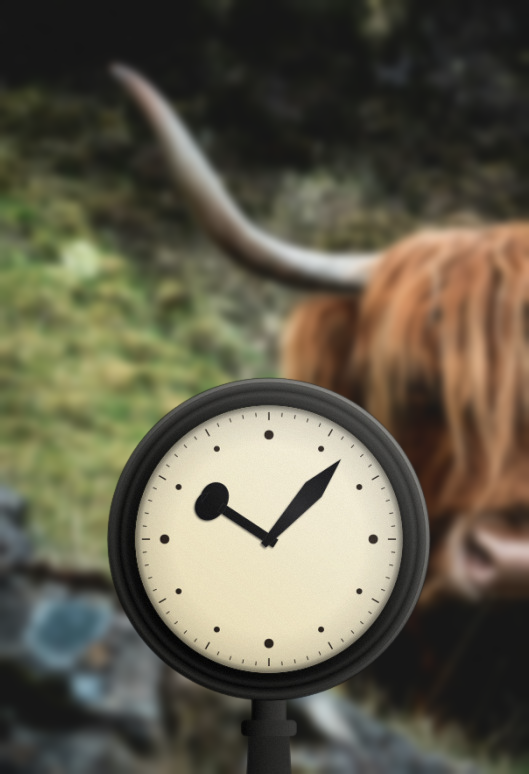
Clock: 10 h 07 min
